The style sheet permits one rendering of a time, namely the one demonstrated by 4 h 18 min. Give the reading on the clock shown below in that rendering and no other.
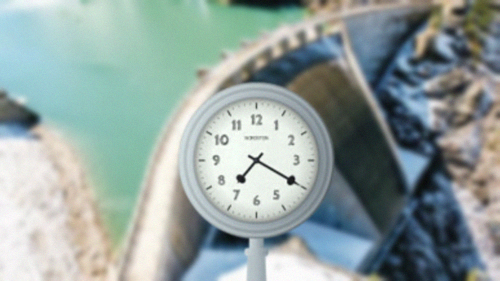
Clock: 7 h 20 min
